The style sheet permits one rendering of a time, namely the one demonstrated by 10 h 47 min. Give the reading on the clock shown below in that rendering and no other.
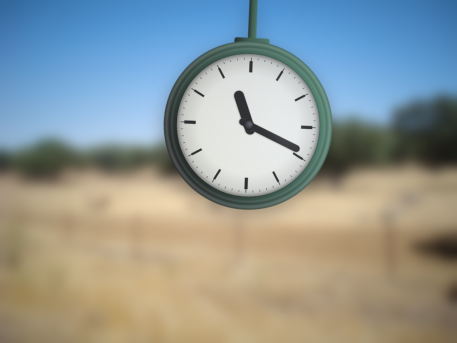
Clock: 11 h 19 min
